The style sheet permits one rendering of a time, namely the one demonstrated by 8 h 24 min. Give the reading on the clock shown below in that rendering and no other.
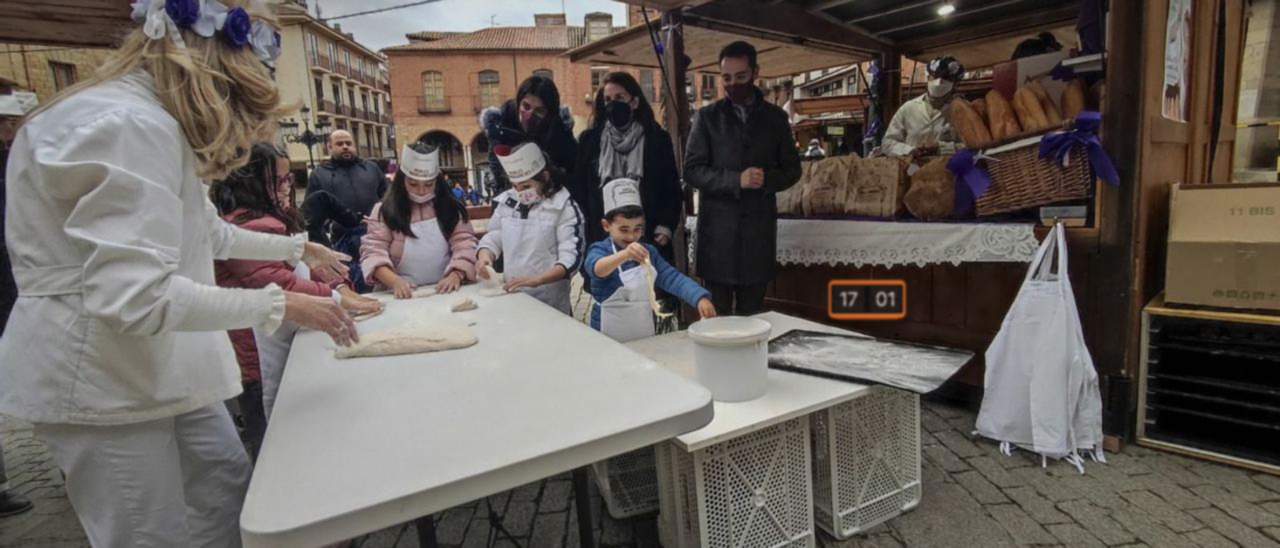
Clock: 17 h 01 min
